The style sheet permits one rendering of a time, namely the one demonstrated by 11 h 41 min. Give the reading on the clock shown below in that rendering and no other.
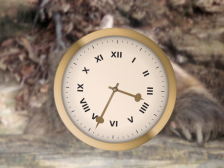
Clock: 3 h 34 min
